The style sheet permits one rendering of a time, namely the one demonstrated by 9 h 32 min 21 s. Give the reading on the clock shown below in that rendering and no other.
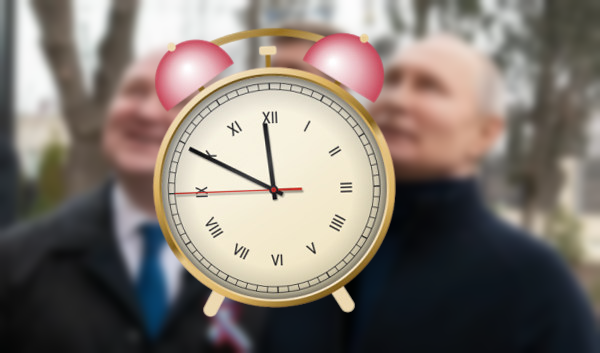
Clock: 11 h 49 min 45 s
